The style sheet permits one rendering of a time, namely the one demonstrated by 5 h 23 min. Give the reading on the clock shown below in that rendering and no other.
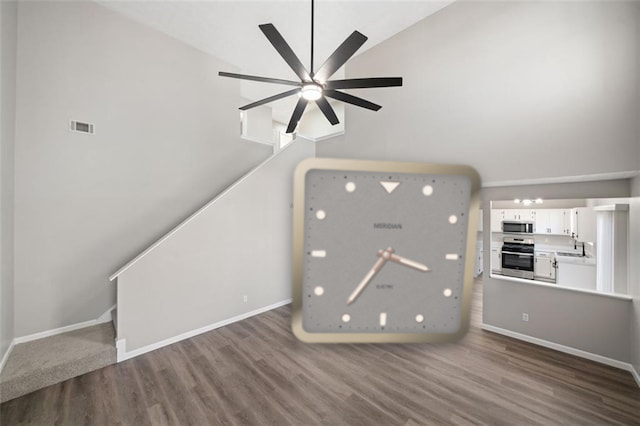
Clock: 3 h 36 min
